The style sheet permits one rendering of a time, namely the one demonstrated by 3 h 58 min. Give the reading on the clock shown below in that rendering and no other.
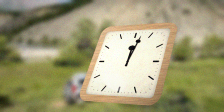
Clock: 12 h 02 min
